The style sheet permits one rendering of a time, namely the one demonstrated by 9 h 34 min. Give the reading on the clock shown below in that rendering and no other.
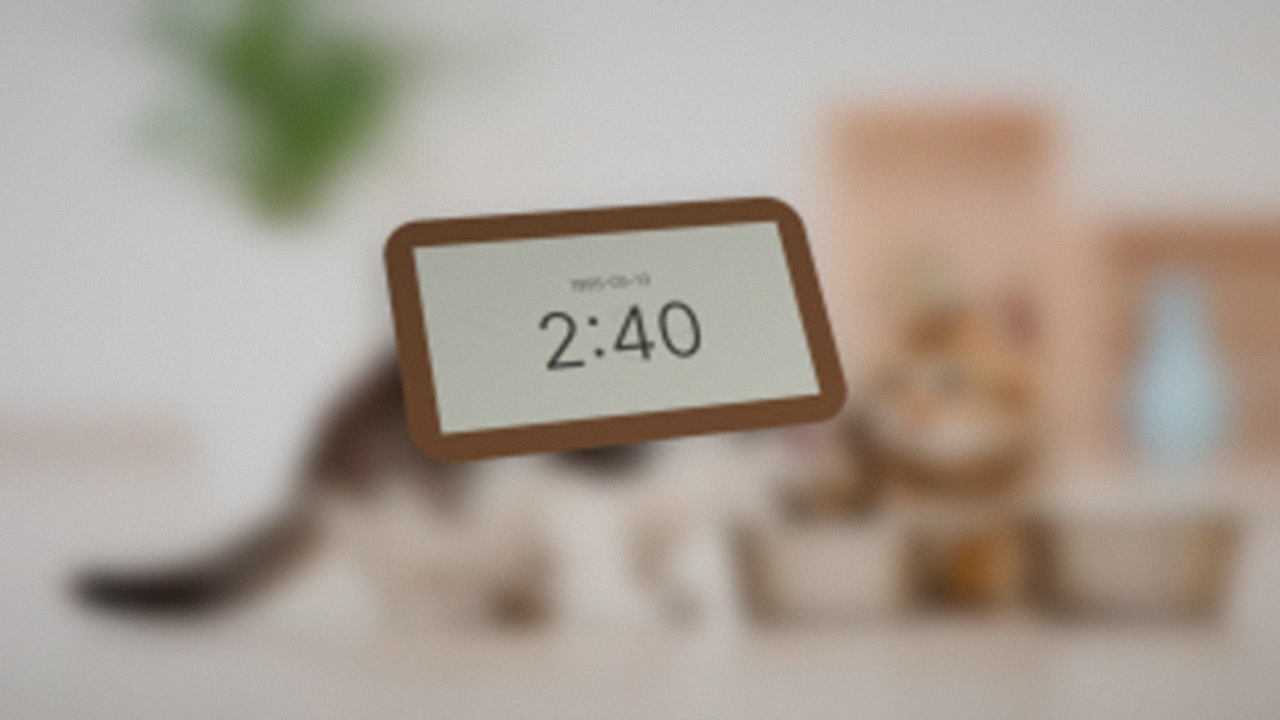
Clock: 2 h 40 min
